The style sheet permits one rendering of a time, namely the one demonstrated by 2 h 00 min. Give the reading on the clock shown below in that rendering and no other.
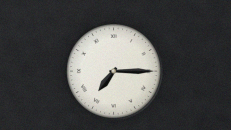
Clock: 7 h 15 min
